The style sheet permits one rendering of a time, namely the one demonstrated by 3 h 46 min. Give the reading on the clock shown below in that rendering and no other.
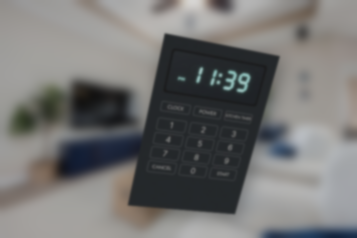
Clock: 11 h 39 min
